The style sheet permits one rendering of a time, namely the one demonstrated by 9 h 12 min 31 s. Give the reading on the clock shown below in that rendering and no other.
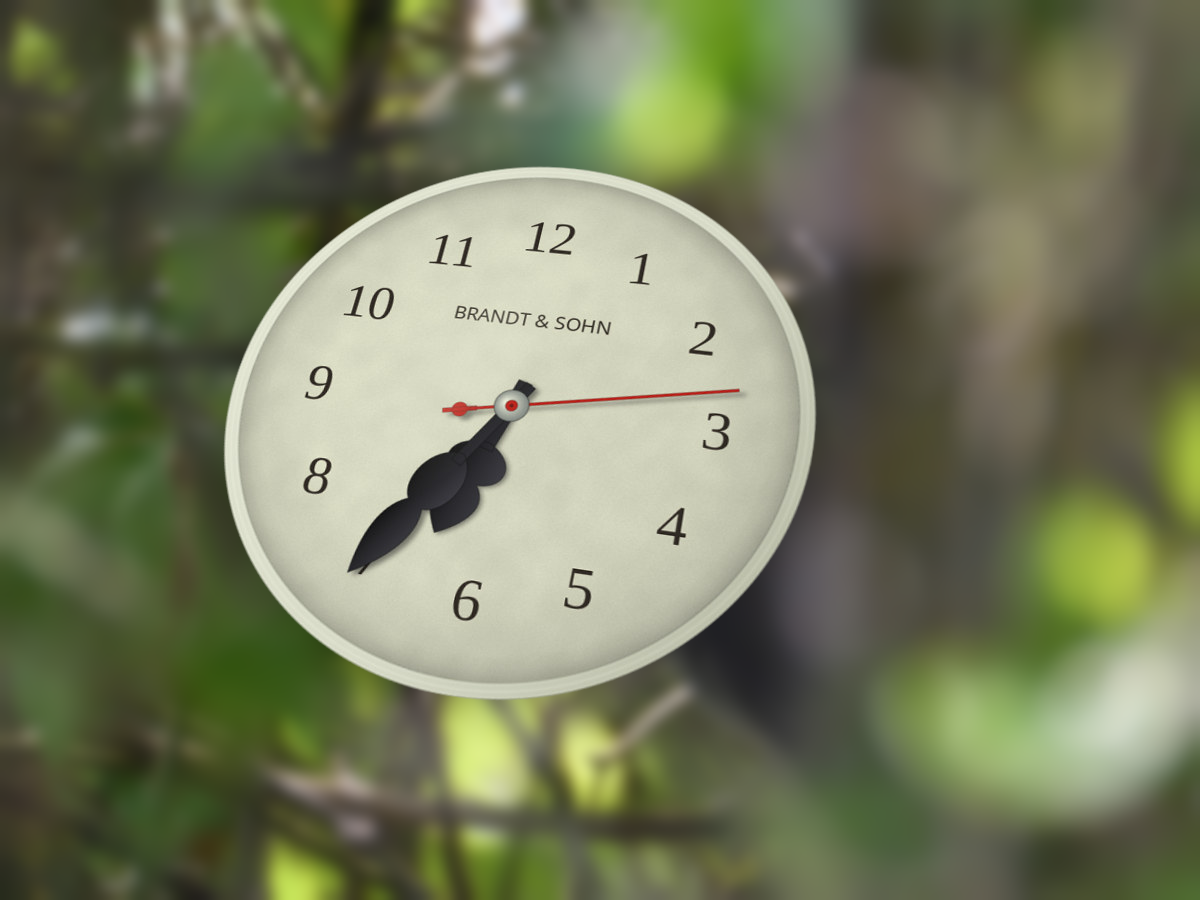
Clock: 6 h 35 min 13 s
